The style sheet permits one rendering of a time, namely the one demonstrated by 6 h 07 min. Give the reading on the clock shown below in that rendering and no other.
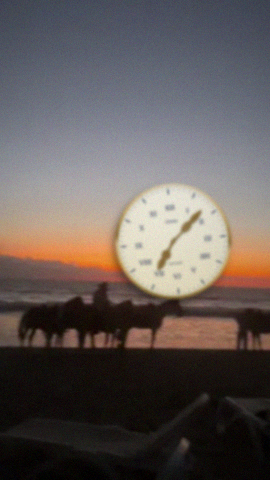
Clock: 7 h 08 min
